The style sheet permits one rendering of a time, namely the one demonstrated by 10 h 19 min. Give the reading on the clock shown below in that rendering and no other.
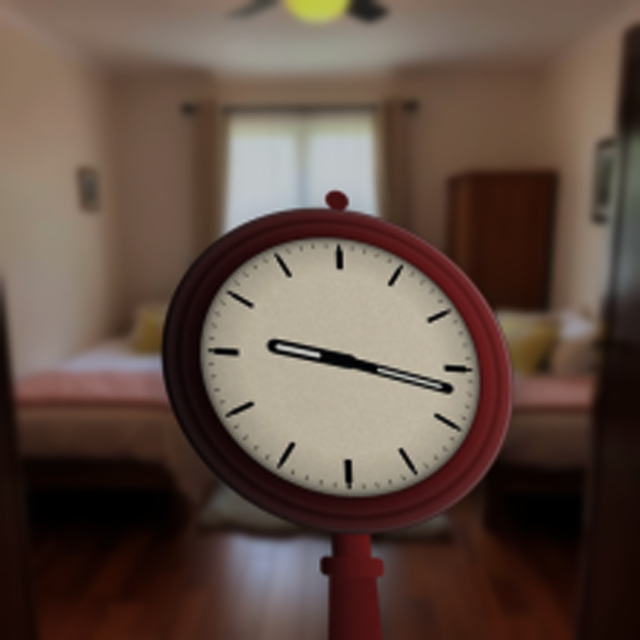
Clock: 9 h 17 min
